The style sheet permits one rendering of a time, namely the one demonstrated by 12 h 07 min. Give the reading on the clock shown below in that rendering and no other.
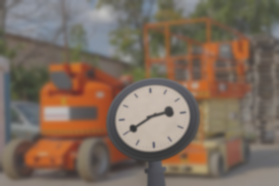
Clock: 2 h 40 min
